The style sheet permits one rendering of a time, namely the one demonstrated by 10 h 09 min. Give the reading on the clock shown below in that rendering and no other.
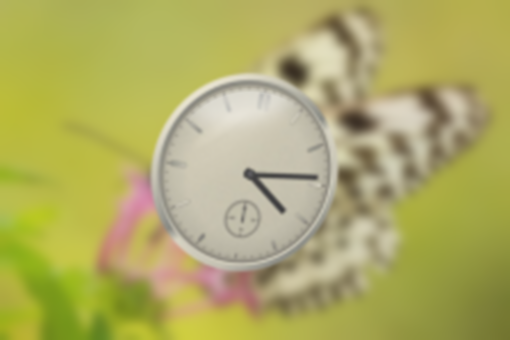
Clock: 4 h 14 min
